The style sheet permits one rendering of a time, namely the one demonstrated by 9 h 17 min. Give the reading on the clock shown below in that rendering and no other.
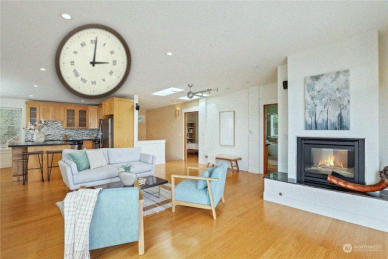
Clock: 3 h 01 min
